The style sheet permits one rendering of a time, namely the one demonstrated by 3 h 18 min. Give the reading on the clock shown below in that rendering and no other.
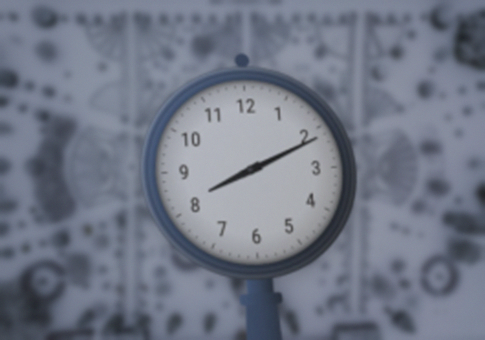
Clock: 8 h 11 min
